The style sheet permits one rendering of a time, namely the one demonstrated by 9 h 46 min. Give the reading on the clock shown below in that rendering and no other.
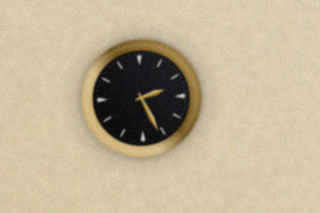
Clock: 2 h 26 min
